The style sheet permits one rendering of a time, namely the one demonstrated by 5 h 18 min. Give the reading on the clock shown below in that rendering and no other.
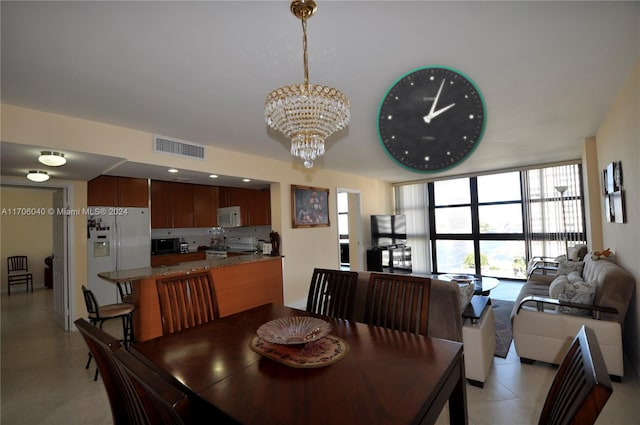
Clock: 2 h 03 min
